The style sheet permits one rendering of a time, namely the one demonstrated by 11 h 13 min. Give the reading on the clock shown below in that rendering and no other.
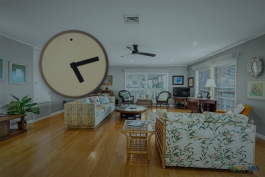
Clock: 5 h 13 min
